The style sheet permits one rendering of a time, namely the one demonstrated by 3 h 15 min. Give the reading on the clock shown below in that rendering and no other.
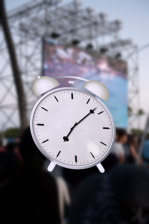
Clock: 7 h 08 min
